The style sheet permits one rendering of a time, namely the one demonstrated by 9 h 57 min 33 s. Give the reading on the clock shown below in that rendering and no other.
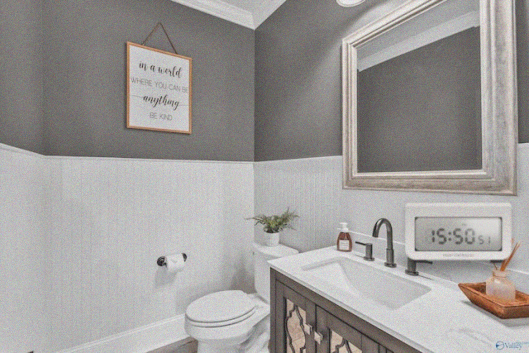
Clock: 15 h 50 min 51 s
